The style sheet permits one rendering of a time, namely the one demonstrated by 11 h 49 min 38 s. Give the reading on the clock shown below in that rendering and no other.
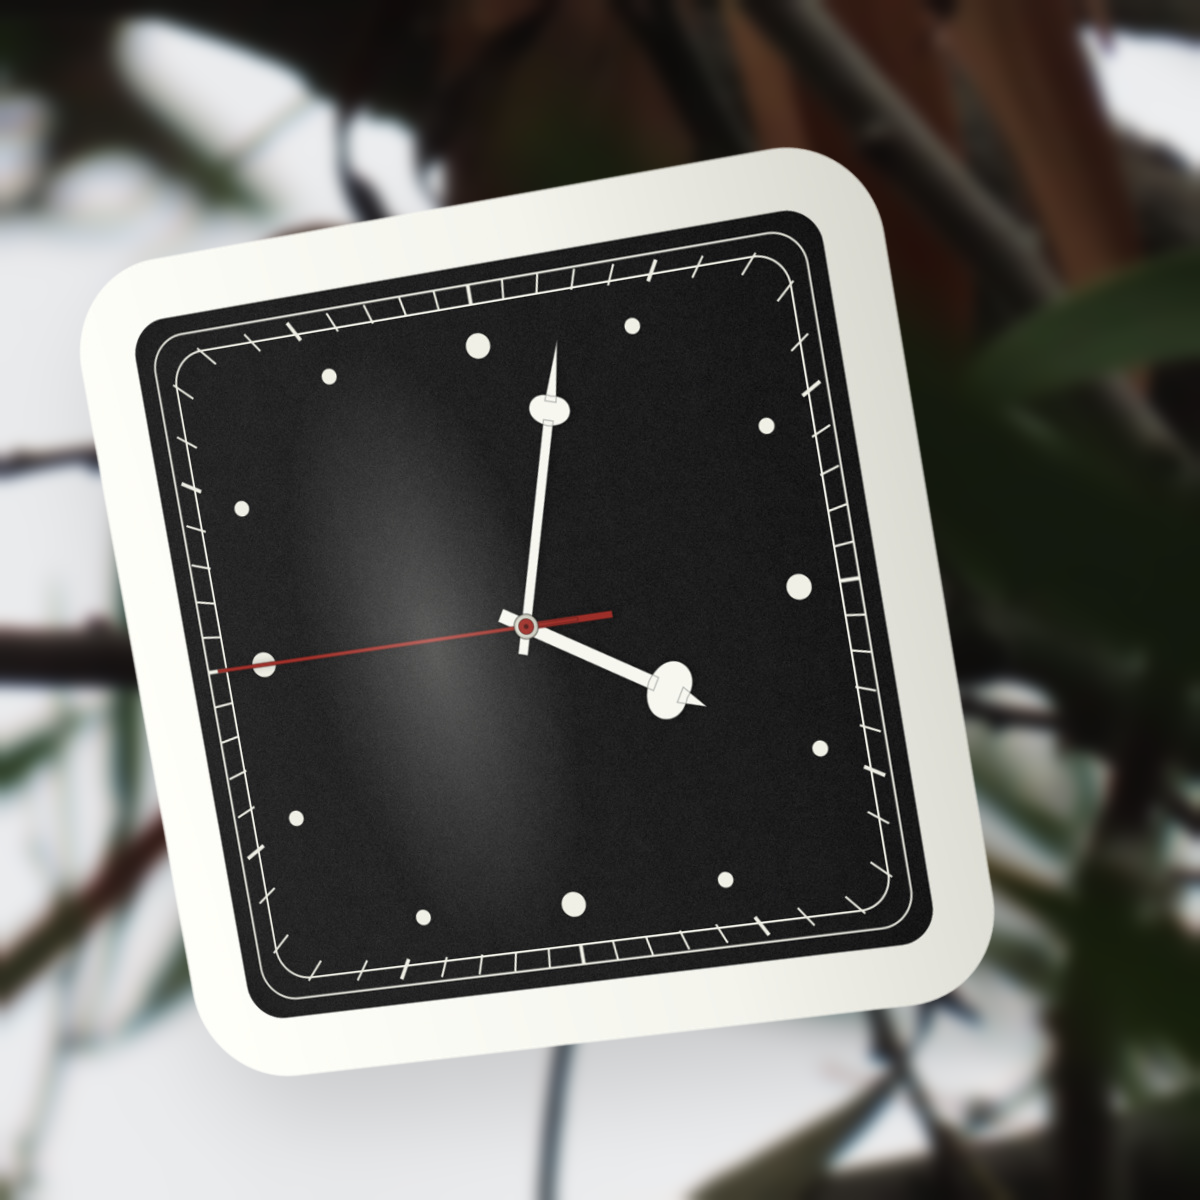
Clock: 4 h 02 min 45 s
